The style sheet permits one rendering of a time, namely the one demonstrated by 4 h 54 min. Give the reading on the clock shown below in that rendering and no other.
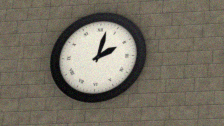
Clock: 2 h 02 min
